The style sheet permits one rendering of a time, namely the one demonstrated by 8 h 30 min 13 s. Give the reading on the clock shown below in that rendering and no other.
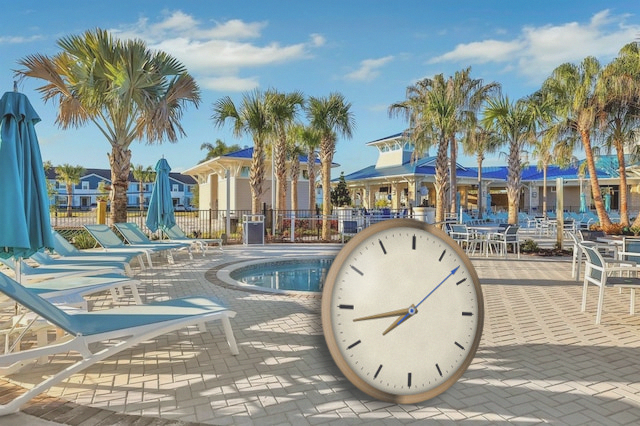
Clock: 7 h 43 min 08 s
